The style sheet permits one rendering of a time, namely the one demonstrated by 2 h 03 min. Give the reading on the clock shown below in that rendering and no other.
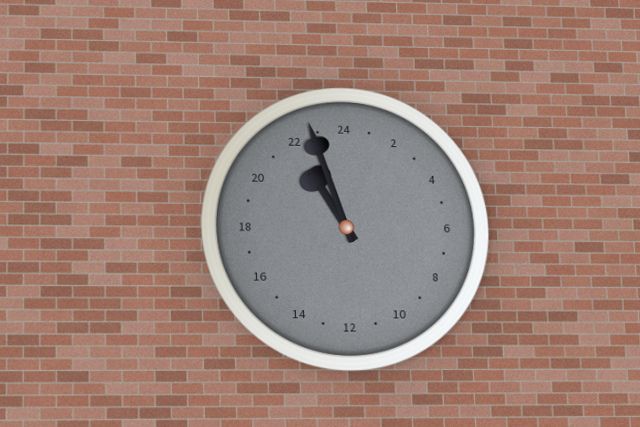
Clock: 21 h 57 min
